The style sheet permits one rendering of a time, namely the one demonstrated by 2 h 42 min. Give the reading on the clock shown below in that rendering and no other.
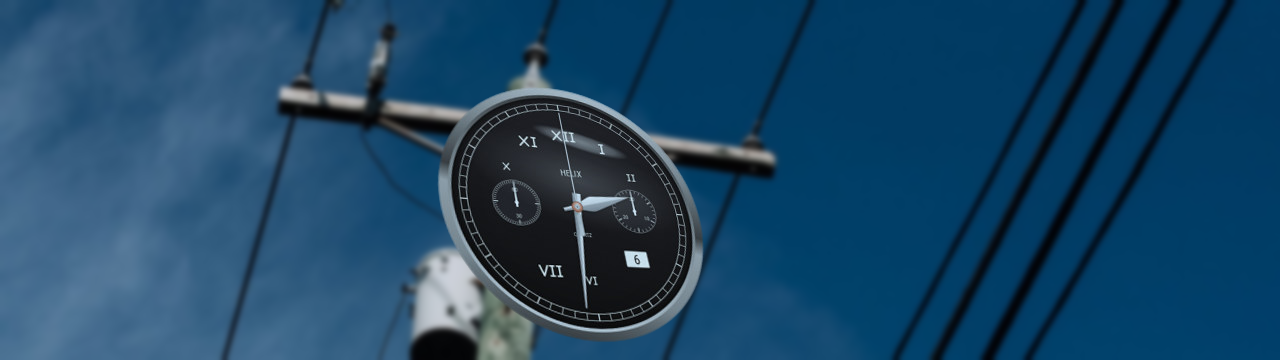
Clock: 2 h 31 min
